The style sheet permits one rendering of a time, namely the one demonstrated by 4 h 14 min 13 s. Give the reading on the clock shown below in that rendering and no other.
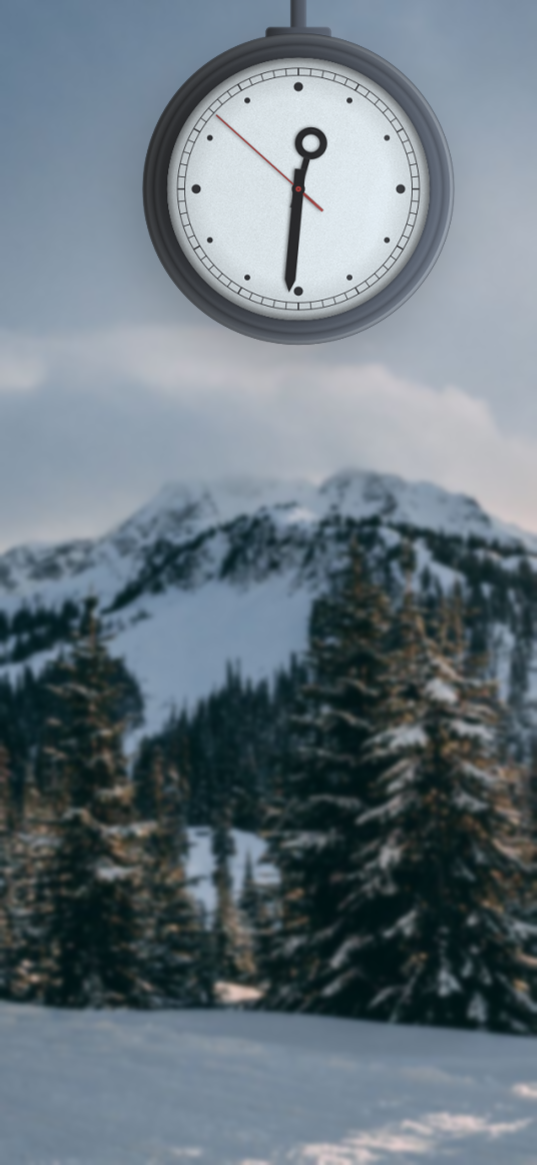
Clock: 12 h 30 min 52 s
